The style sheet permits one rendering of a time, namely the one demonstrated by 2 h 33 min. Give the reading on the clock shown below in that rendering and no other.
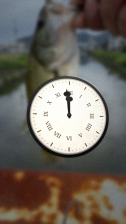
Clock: 11 h 59 min
